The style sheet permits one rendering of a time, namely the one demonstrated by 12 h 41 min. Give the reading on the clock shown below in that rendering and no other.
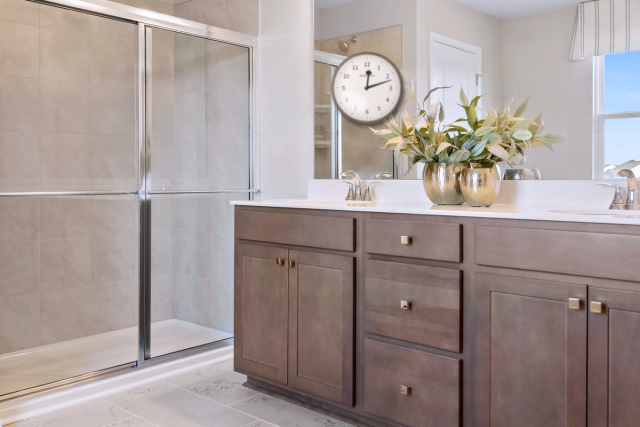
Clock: 12 h 12 min
